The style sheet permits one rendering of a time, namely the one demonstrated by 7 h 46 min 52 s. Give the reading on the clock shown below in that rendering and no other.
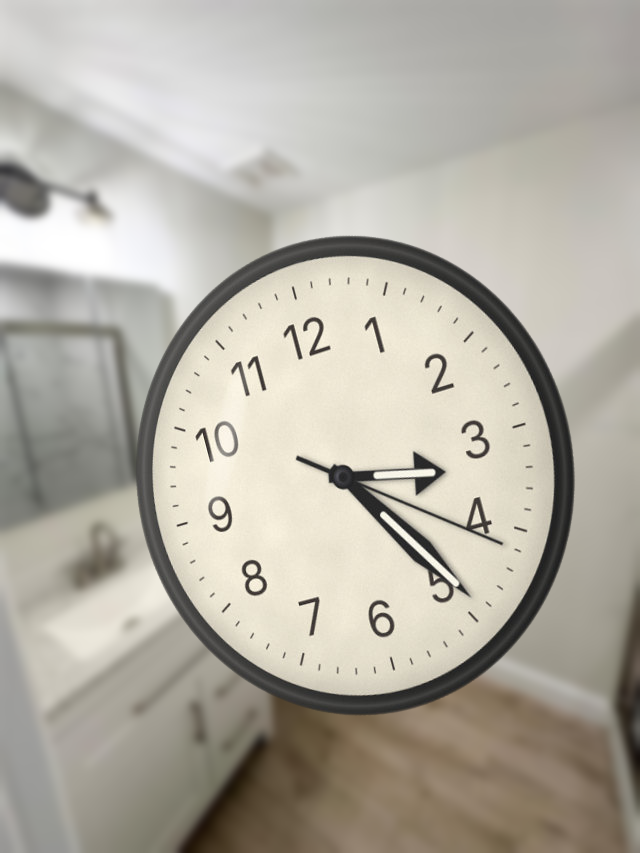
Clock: 3 h 24 min 21 s
